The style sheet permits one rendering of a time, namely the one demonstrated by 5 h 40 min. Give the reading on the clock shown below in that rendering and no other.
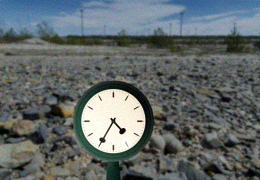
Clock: 4 h 35 min
